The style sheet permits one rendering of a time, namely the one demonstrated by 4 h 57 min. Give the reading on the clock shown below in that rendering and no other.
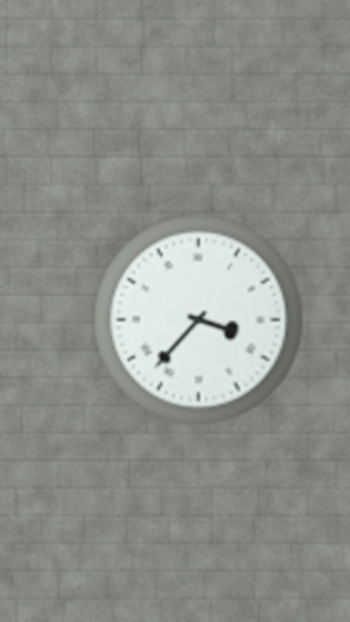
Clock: 3 h 37 min
